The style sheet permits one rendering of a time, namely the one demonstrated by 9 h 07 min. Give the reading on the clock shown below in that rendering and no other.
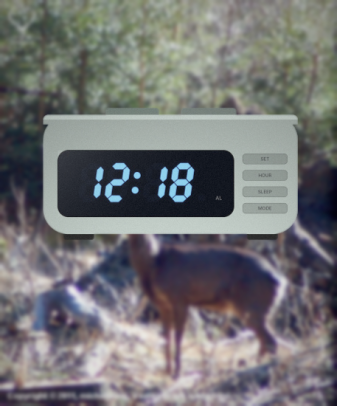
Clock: 12 h 18 min
